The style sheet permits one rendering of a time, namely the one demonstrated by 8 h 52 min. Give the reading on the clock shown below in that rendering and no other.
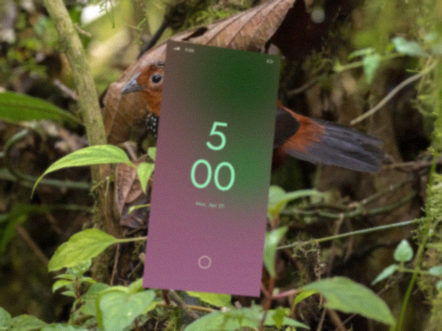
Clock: 5 h 00 min
